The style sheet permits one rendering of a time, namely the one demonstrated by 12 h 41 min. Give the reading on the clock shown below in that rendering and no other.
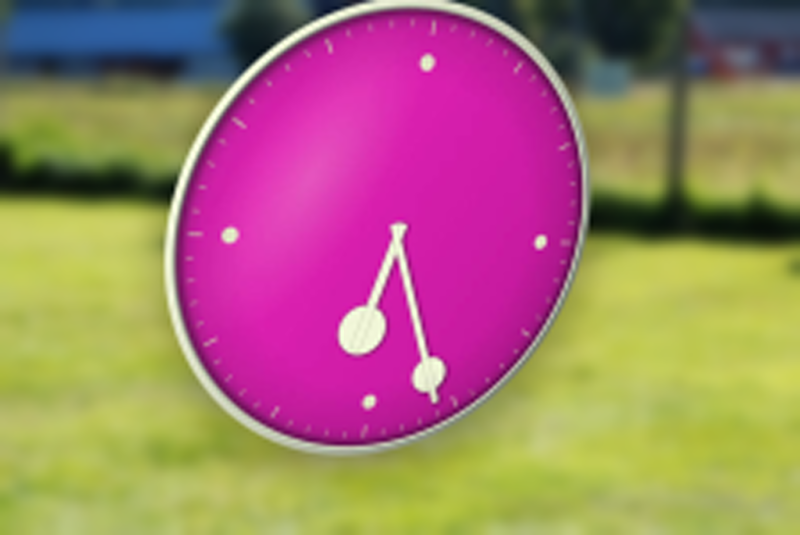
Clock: 6 h 26 min
